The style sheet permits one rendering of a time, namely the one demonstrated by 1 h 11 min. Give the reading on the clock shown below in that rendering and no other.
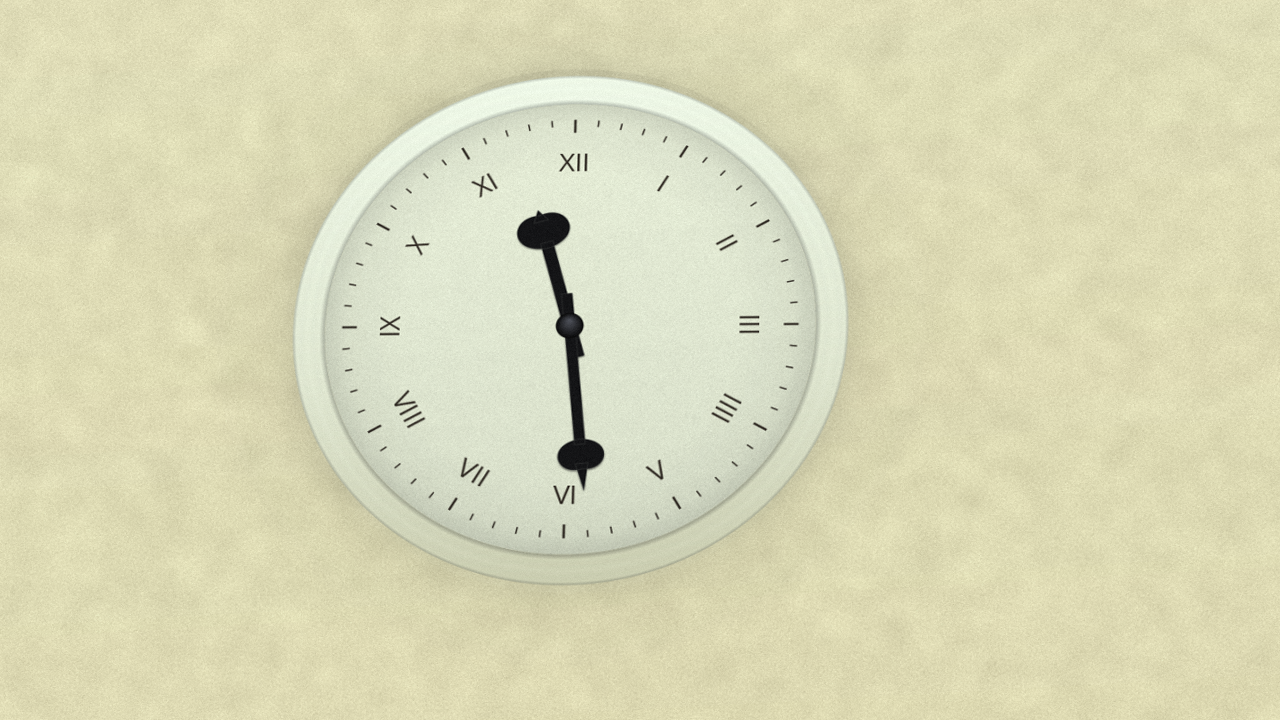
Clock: 11 h 29 min
